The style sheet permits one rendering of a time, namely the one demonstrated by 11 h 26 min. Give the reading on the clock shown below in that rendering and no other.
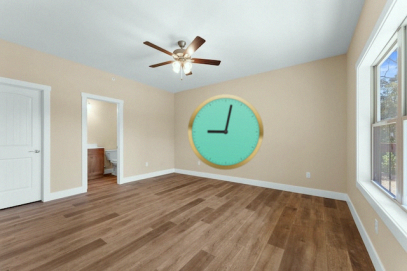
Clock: 9 h 02 min
